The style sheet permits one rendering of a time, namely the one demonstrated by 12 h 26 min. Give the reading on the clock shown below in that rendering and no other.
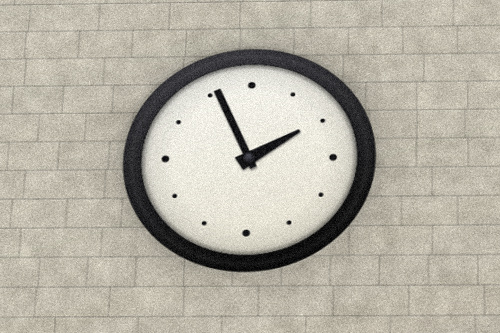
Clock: 1 h 56 min
